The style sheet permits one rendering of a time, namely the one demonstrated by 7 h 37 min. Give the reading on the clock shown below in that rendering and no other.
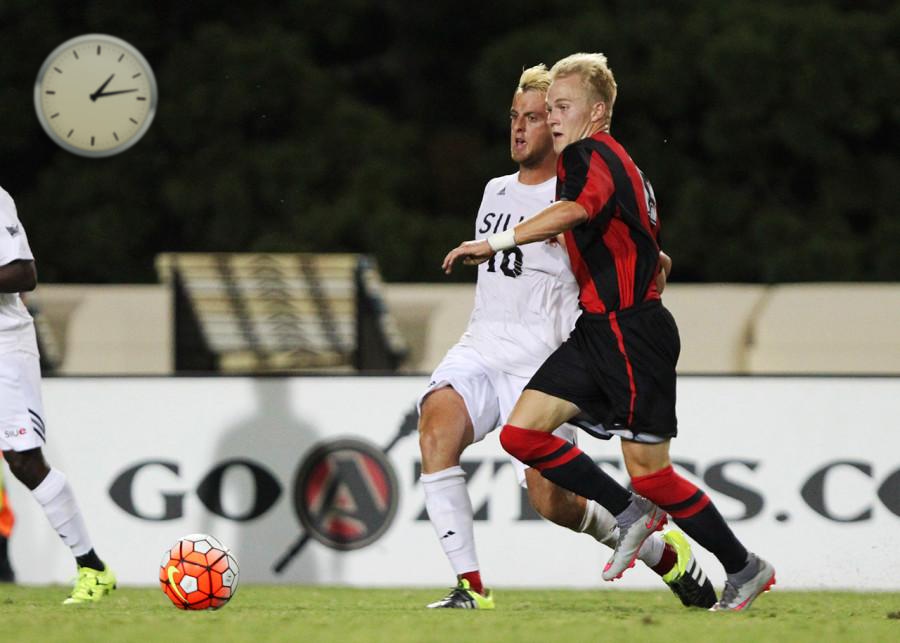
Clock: 1 h 13 min
